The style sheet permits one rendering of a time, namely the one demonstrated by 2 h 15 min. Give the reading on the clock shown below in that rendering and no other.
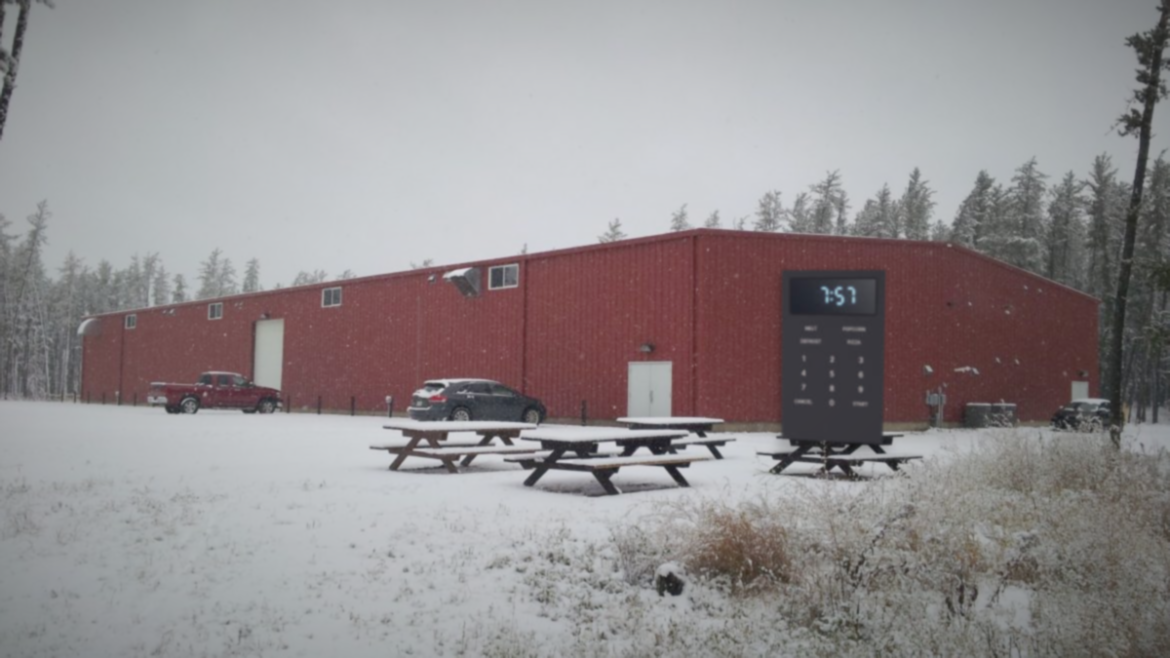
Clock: 7 h 57 min
